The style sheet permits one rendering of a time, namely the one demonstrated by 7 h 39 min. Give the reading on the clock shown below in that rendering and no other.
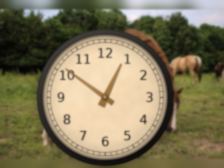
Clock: 12 h 51 min
